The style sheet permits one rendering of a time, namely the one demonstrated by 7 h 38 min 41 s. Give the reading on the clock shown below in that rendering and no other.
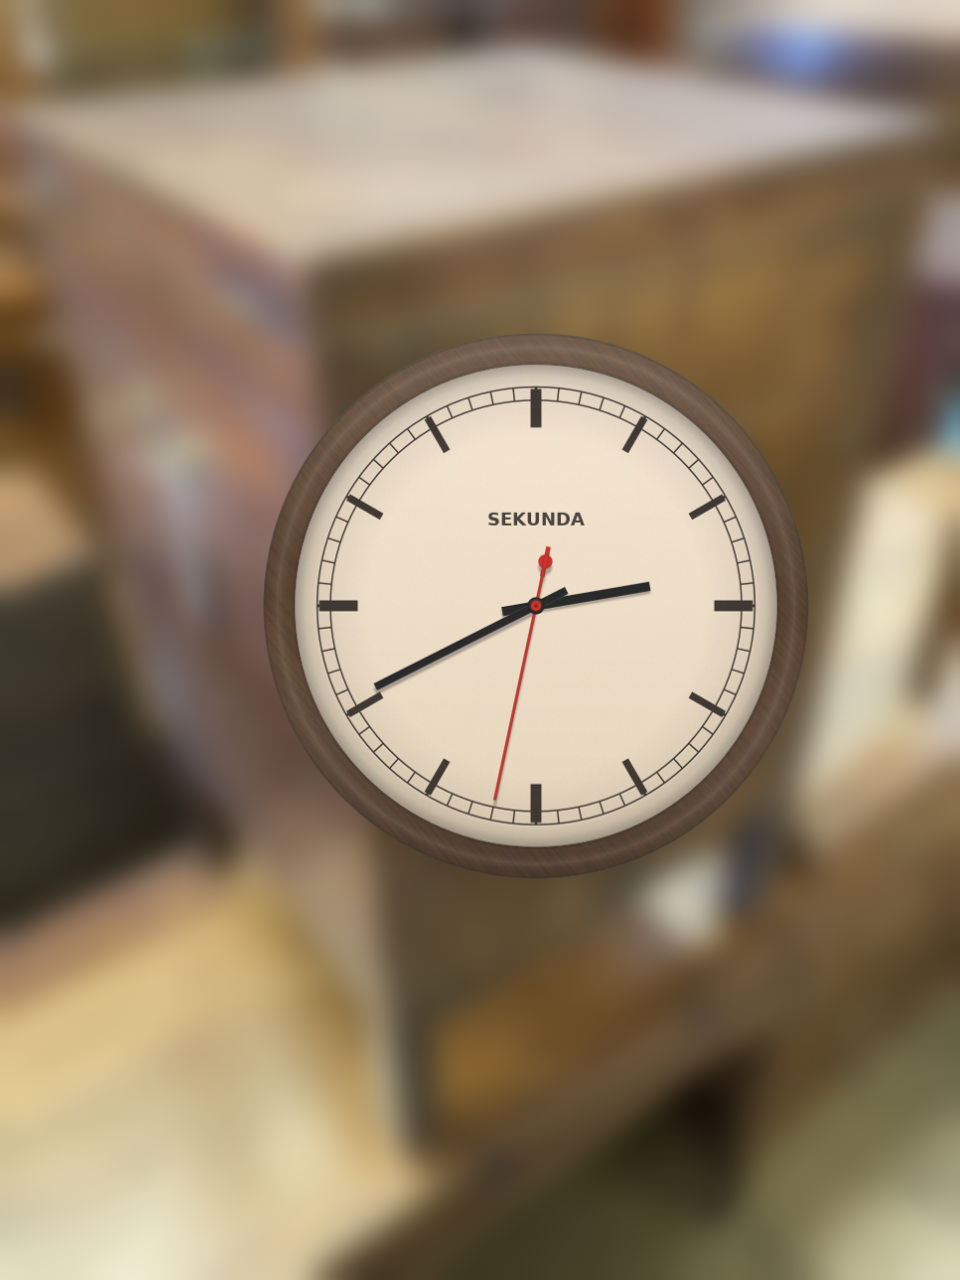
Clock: 2 h 40 min 32 s
